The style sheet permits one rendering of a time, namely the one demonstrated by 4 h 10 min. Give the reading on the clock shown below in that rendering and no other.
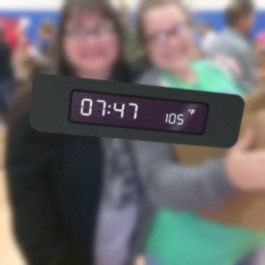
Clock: 7 h 47 min
